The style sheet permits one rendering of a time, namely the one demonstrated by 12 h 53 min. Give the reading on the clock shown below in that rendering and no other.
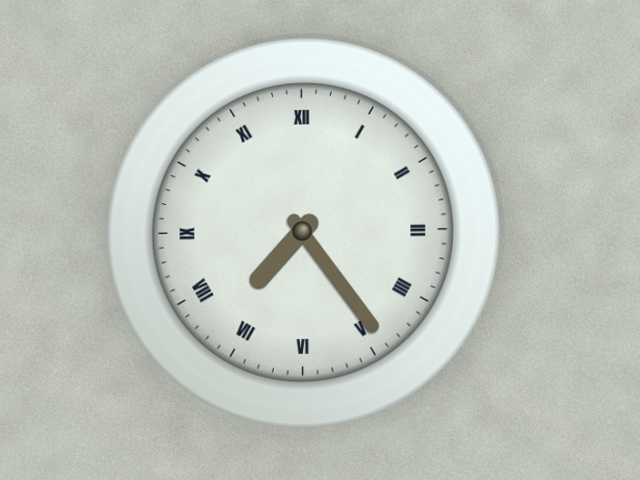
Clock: 7 h 24 min
